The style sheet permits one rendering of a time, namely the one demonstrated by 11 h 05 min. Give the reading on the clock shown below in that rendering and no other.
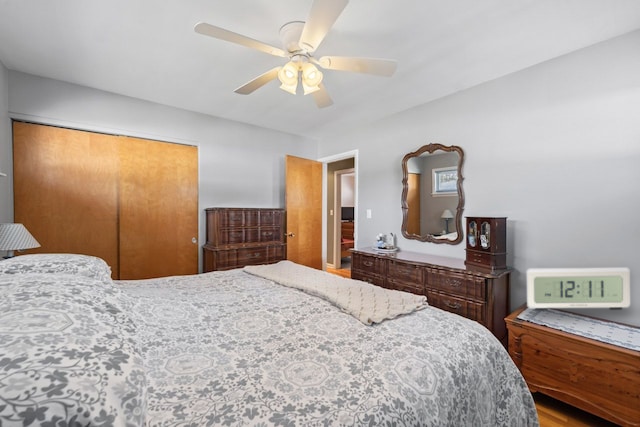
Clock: 12 h 11 min
